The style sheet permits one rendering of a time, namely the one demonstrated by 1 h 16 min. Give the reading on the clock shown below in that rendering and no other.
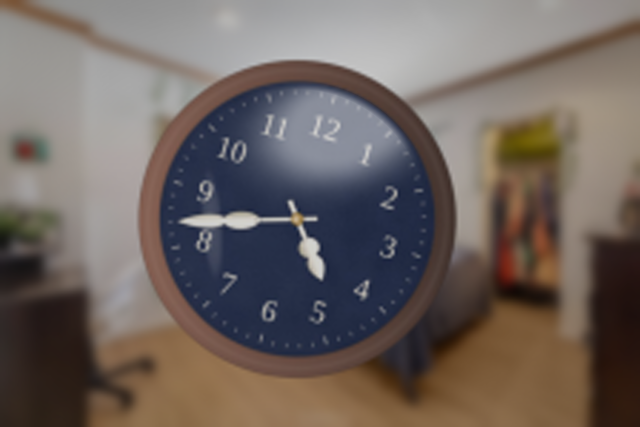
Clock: 4 h 42 min
